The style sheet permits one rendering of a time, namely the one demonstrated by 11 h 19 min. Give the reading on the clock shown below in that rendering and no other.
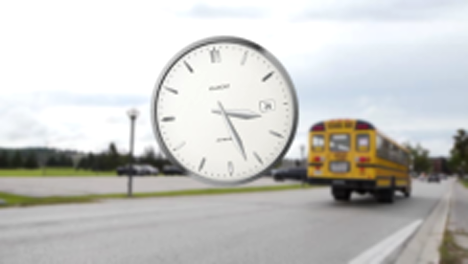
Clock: 3 h 27 min
